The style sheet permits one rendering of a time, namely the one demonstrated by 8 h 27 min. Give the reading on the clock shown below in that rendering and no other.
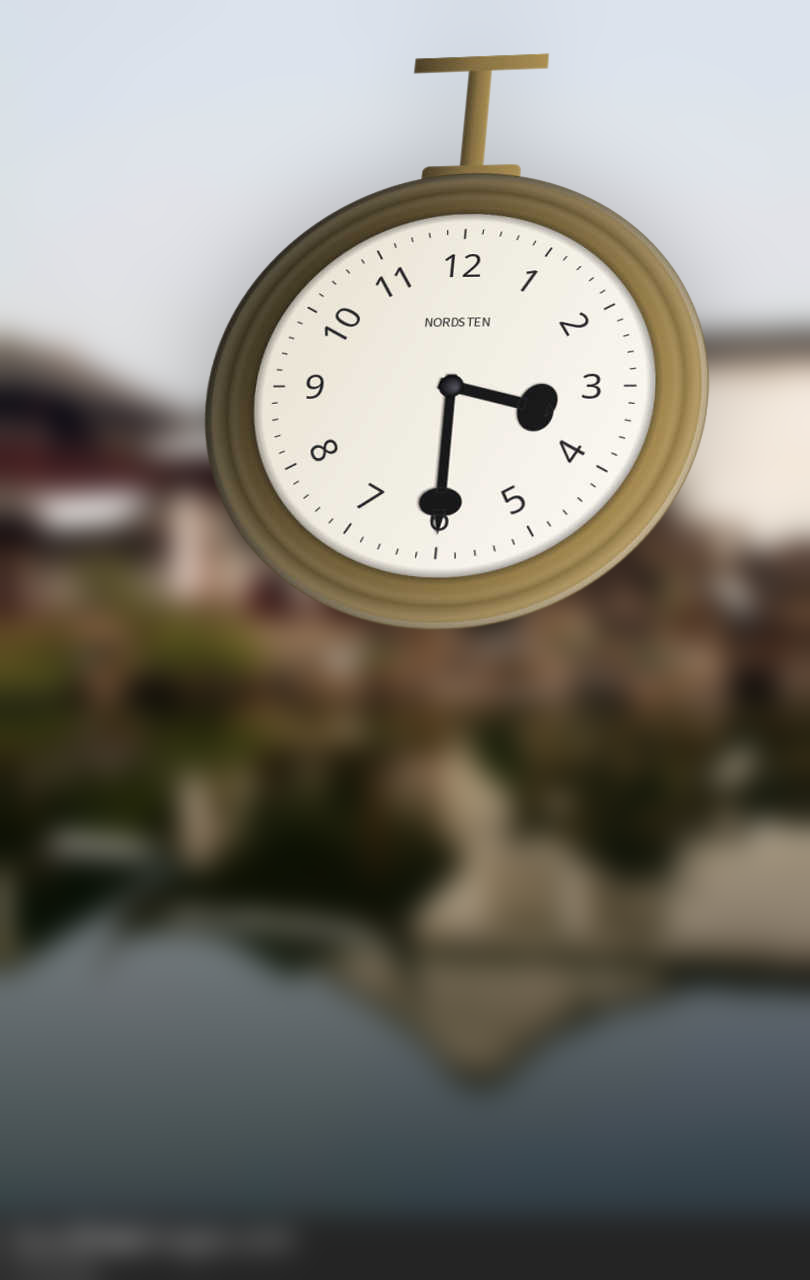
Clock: 3 h 30 min
